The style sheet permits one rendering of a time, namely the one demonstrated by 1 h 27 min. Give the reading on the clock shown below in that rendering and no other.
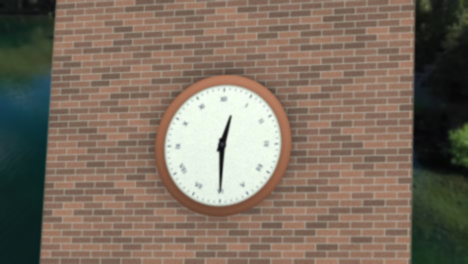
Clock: 12 h 30 min
